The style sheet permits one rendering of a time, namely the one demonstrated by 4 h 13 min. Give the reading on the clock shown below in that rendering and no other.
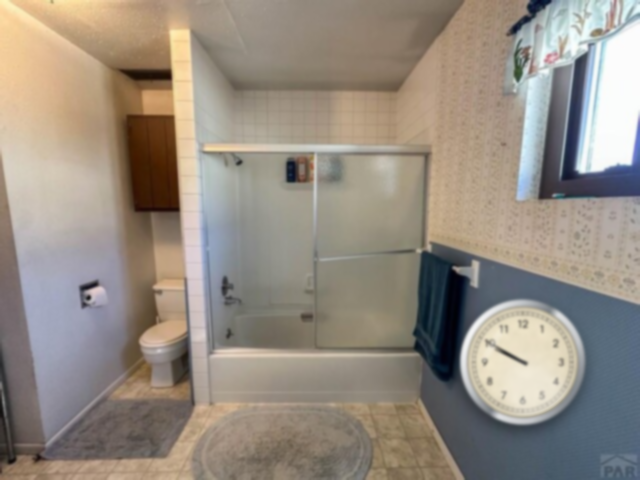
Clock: 9 h 50 min
